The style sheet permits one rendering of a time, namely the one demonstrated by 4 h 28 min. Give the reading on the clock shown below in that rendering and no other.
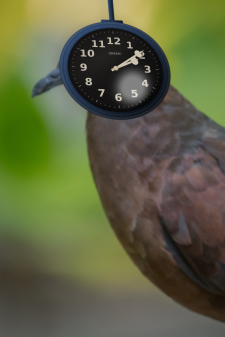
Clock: 2 h 09 min
